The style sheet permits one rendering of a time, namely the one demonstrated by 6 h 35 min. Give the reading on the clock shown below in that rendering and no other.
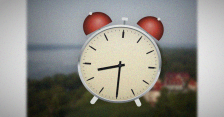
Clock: 8 h 30 min
